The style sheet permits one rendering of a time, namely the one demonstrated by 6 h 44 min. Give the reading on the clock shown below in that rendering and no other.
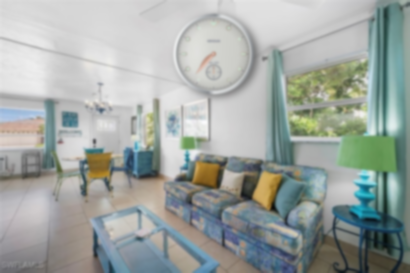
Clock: 7 h 37 min
